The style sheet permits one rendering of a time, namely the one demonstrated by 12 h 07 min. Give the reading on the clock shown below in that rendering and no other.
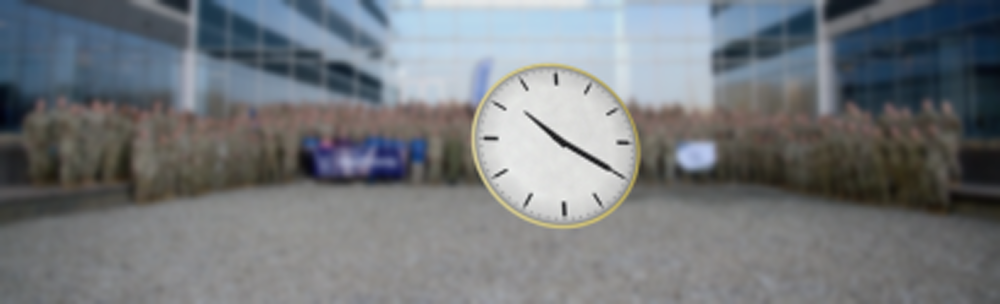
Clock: 10 h 20 min
